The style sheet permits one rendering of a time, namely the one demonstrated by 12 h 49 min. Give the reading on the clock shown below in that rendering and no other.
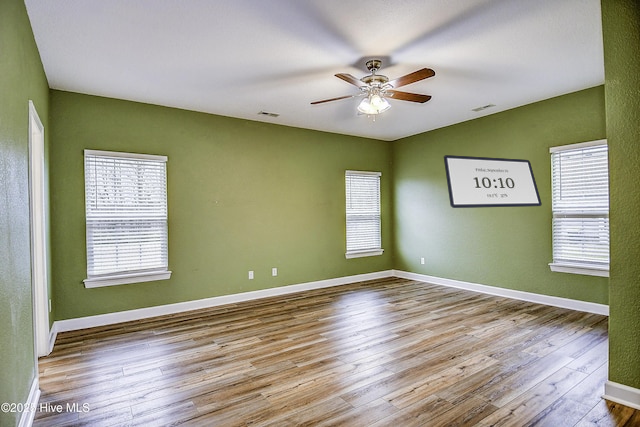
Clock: 10 h 10 min
